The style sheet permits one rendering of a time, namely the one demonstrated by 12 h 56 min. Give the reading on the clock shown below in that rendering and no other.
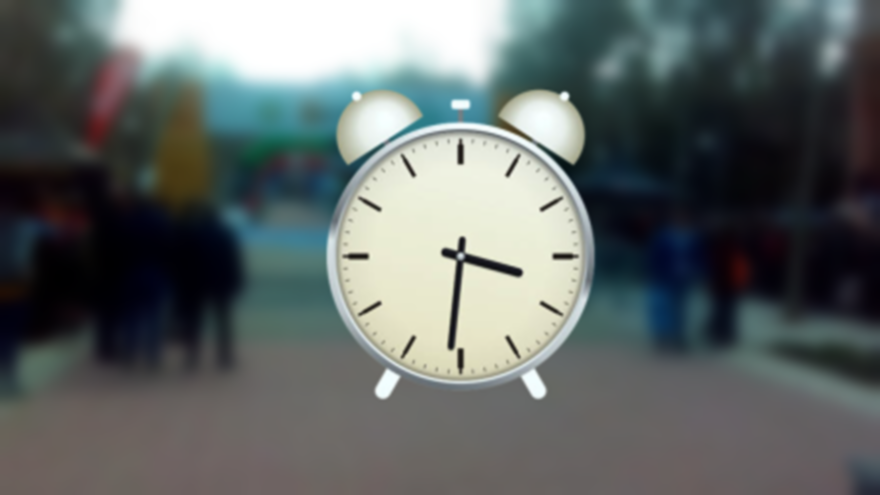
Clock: 3 h 31 min
